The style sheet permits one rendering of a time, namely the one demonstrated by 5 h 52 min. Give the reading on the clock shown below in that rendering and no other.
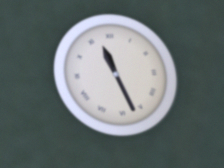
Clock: 11 h 27 min
